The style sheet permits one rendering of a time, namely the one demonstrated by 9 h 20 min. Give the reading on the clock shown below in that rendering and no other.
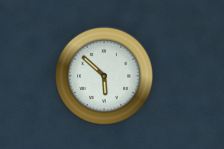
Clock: 5 h 52 min
